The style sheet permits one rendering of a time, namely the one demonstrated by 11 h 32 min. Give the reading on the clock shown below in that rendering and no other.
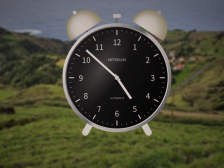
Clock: 4 h 52 min
